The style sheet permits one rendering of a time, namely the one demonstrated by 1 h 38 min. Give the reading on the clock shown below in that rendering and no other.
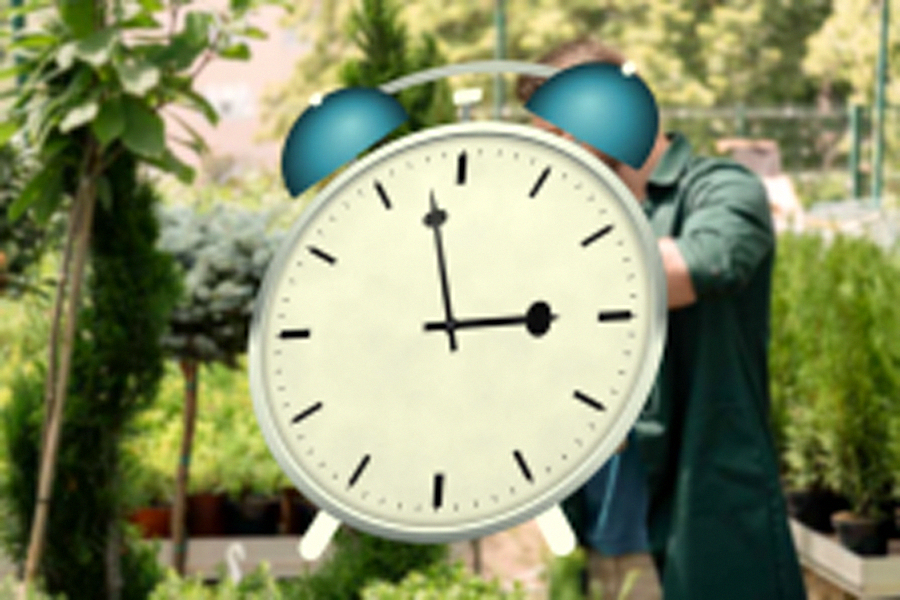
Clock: 2 h 58 min
